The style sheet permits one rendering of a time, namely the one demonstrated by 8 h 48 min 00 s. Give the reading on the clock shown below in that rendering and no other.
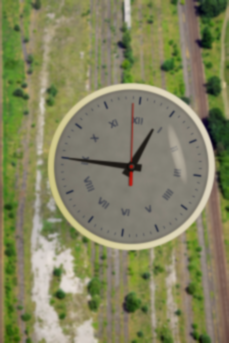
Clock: 12 h 44 min 59 s
